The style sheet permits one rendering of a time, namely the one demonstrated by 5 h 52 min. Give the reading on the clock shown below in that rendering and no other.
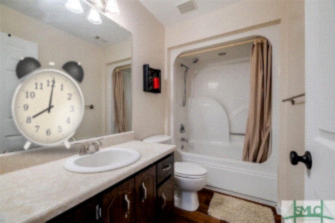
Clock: 8 h 01 min
